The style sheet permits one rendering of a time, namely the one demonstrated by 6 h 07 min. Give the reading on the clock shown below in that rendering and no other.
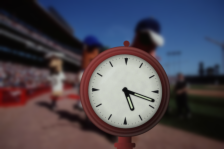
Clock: 5 h 18 min
